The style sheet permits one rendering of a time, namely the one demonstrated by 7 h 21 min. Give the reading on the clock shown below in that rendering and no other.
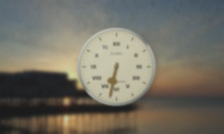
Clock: 6 h 32 min
